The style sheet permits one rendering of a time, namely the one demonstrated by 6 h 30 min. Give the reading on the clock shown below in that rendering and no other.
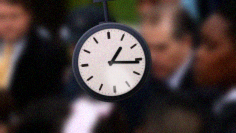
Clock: 1 h 16 min
